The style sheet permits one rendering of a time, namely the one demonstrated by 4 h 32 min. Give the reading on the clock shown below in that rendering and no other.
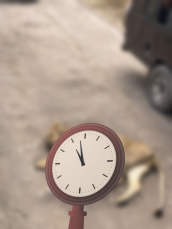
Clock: 10 h 58 min
